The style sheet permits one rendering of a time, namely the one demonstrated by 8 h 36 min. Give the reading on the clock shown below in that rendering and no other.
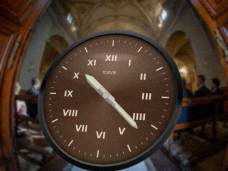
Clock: 10 h 22 min
